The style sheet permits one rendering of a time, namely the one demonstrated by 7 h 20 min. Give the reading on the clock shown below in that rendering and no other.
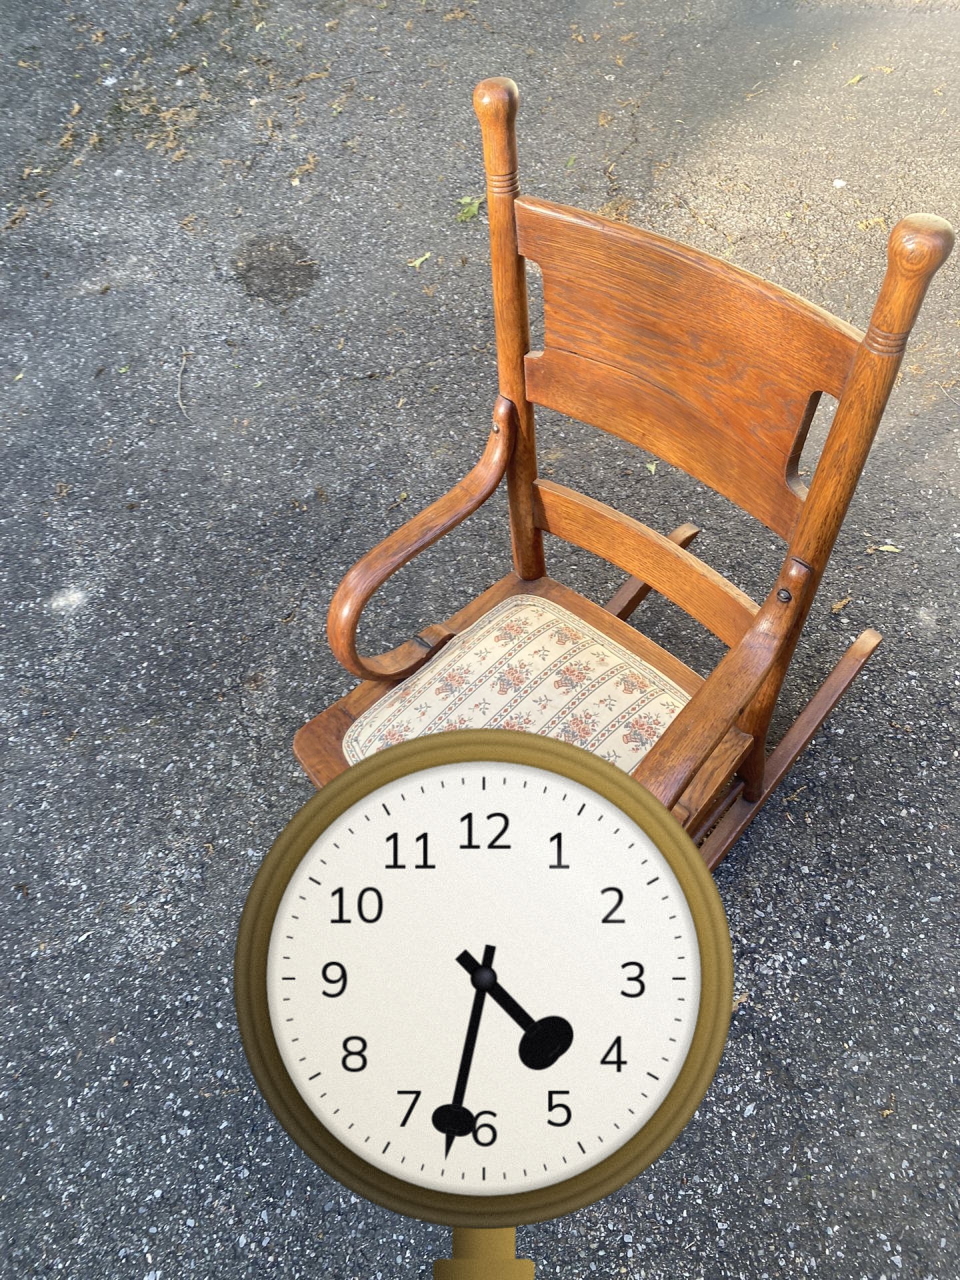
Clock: 4 h 32 min
